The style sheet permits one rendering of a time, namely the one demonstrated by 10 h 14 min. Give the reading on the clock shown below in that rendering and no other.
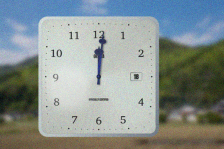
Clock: 12 h 01 min
